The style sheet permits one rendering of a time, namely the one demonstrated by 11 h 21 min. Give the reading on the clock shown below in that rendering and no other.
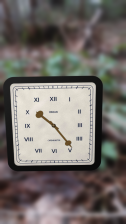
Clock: 10 h 24 min
